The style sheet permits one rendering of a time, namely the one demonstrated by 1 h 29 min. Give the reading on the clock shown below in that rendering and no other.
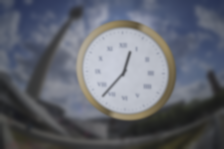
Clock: 12 h 37 min
